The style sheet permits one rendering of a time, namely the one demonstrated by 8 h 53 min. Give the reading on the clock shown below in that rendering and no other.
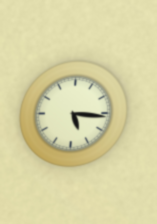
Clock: 5 h 16 min
